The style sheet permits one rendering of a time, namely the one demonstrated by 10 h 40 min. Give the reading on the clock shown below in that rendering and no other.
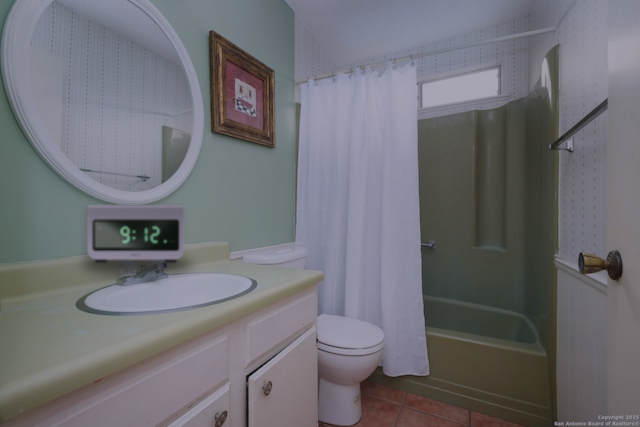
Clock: 9 h 12 min
